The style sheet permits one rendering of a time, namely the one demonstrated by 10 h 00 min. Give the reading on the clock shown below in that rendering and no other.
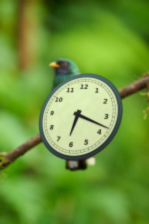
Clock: 6 h 18 min
